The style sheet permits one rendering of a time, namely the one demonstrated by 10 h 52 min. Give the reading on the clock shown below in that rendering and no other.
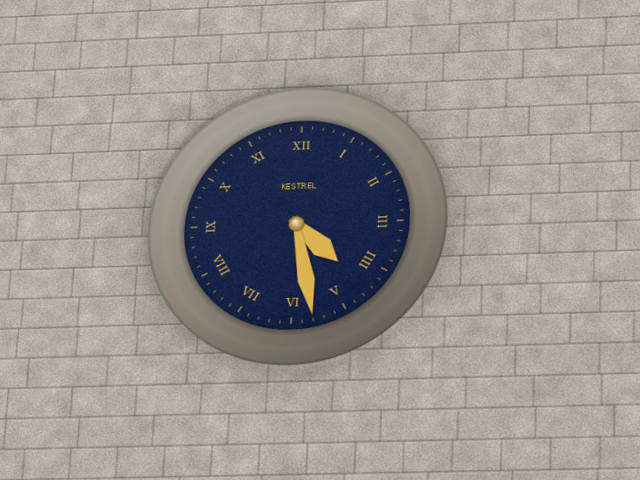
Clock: 4 h 28 min
